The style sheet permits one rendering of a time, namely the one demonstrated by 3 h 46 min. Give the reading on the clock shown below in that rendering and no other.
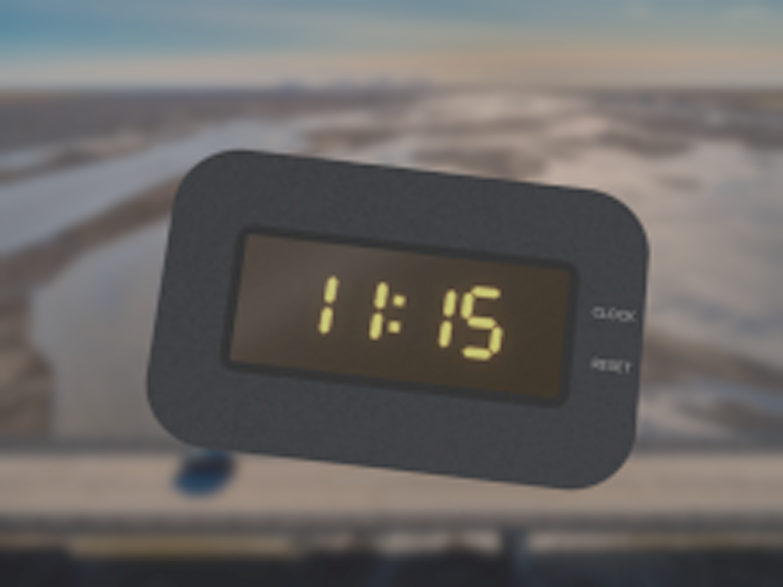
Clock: 11 h 15 min
